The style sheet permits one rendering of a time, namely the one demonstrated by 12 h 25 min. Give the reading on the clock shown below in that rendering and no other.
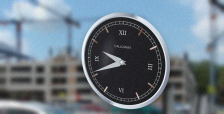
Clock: 9 h 41 min
